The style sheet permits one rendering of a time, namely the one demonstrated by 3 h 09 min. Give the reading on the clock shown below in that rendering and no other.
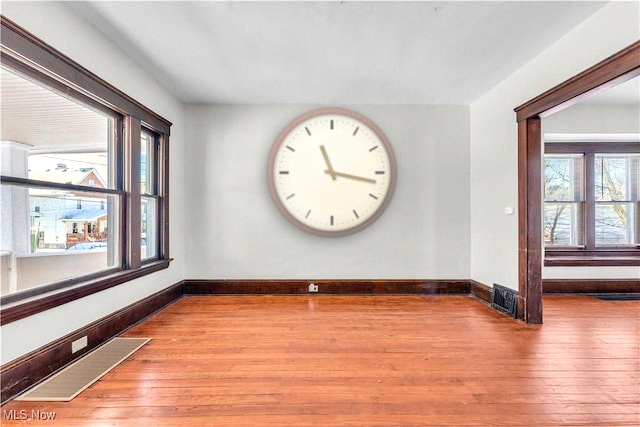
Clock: 11 h 17 min
